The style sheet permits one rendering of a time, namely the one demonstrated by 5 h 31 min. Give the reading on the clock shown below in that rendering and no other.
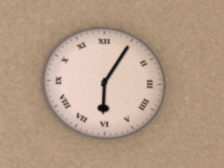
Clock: 6 h 05 min
